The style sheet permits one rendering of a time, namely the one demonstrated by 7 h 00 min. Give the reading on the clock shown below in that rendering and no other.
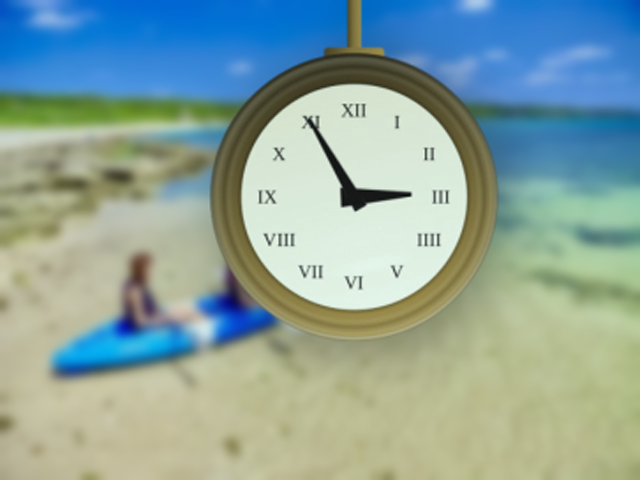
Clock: 2 h 55 min
